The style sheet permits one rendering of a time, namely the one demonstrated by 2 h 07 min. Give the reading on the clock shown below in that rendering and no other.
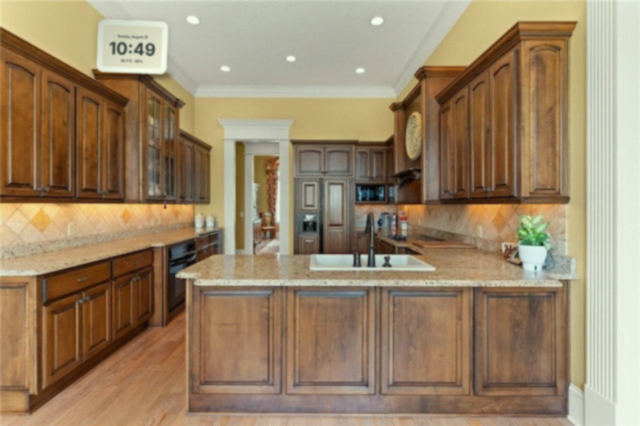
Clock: 10 h 49 min
